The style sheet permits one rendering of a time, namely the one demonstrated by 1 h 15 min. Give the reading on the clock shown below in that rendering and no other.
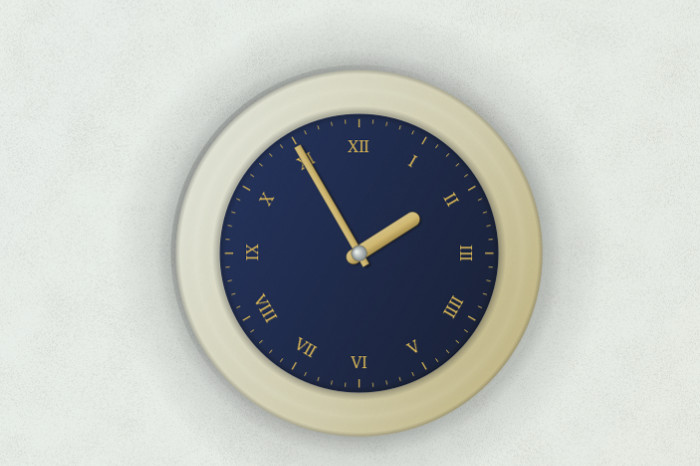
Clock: 1 h 55 min
